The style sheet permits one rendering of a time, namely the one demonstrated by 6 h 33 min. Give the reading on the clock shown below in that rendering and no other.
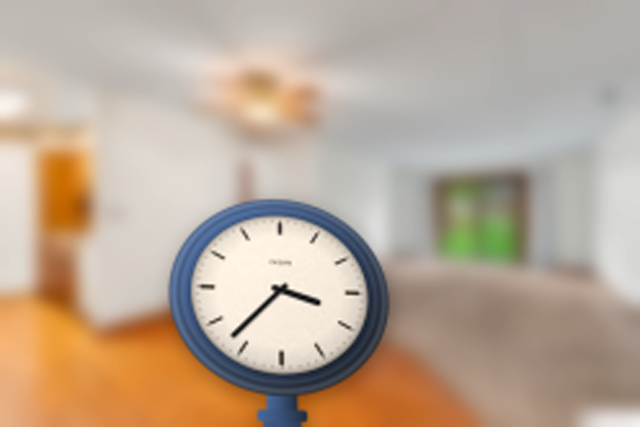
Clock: 3 h 37 min
